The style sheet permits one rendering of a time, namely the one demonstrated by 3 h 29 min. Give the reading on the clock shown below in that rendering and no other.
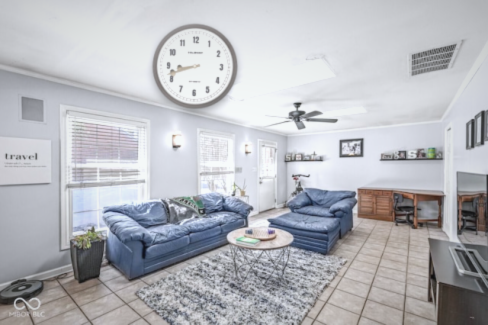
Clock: 8 h 42 min
